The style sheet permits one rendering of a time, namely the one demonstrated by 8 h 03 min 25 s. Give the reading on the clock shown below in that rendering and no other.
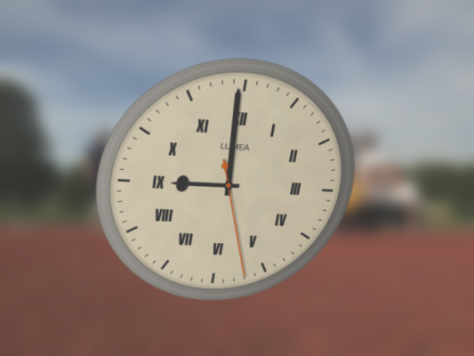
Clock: 8 h 59 min 27 s
